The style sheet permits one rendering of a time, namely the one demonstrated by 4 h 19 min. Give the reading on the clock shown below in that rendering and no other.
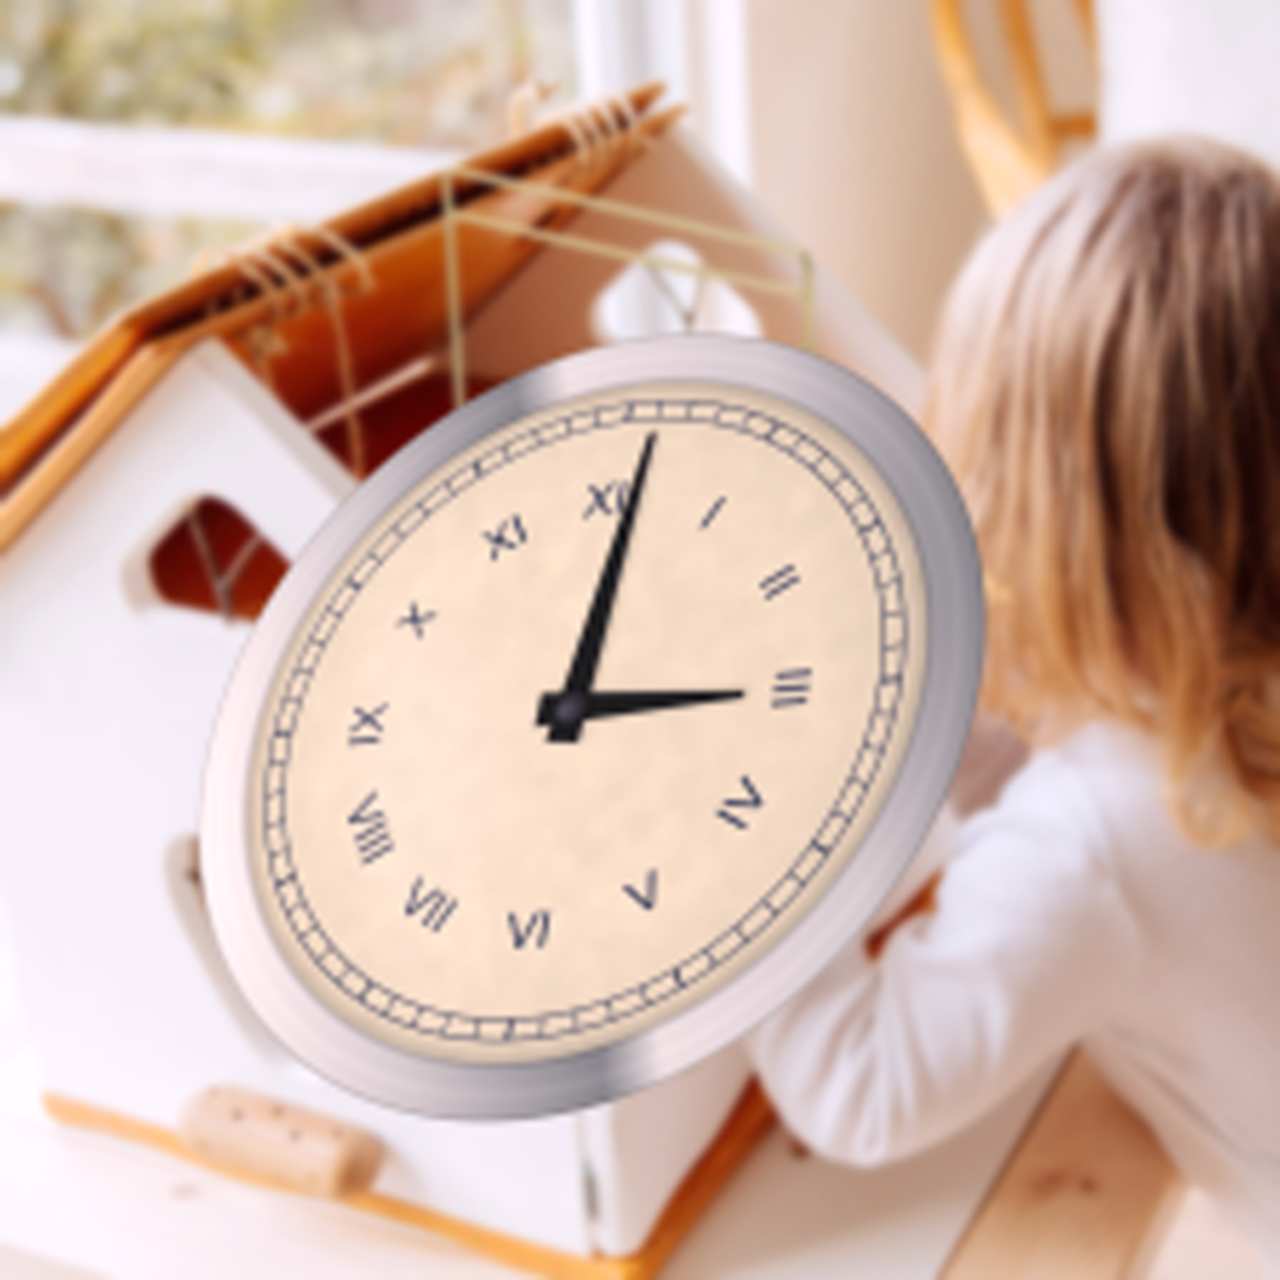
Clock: 3 h 01 min
